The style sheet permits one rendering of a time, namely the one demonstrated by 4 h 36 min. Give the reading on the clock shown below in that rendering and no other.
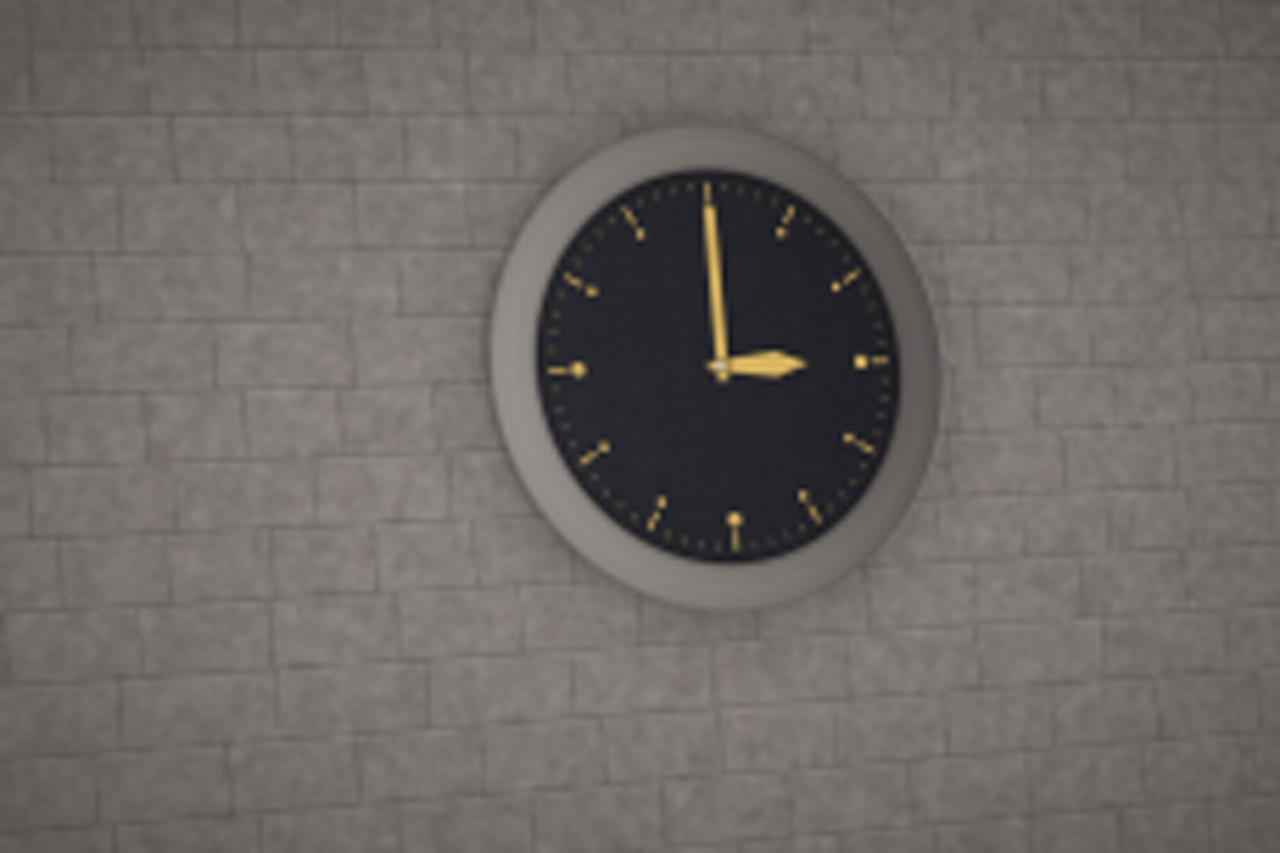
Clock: 3 h 00 min
